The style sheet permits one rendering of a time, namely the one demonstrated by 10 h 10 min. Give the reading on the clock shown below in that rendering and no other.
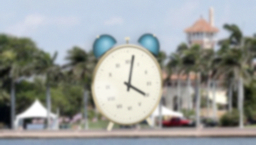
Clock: 4 h 02 min
